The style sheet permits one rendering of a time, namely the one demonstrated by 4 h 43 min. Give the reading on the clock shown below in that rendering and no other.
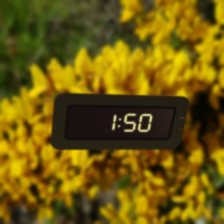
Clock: 1 h 50 min
